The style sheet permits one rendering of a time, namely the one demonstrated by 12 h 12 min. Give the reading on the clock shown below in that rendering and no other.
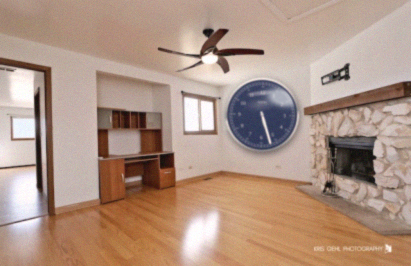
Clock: 5 h 27 min
